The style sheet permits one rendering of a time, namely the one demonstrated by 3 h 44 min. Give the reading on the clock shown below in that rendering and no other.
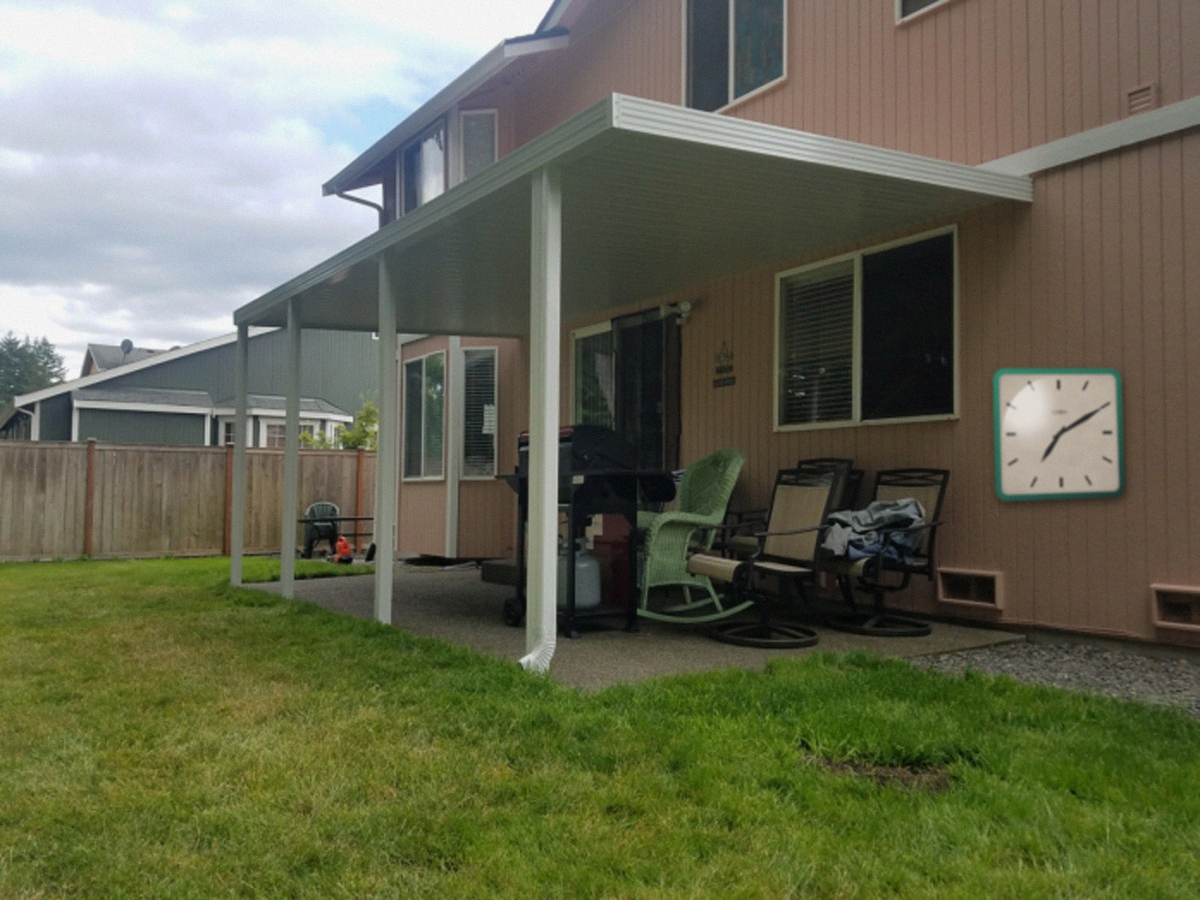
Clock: 7 h 10 min
